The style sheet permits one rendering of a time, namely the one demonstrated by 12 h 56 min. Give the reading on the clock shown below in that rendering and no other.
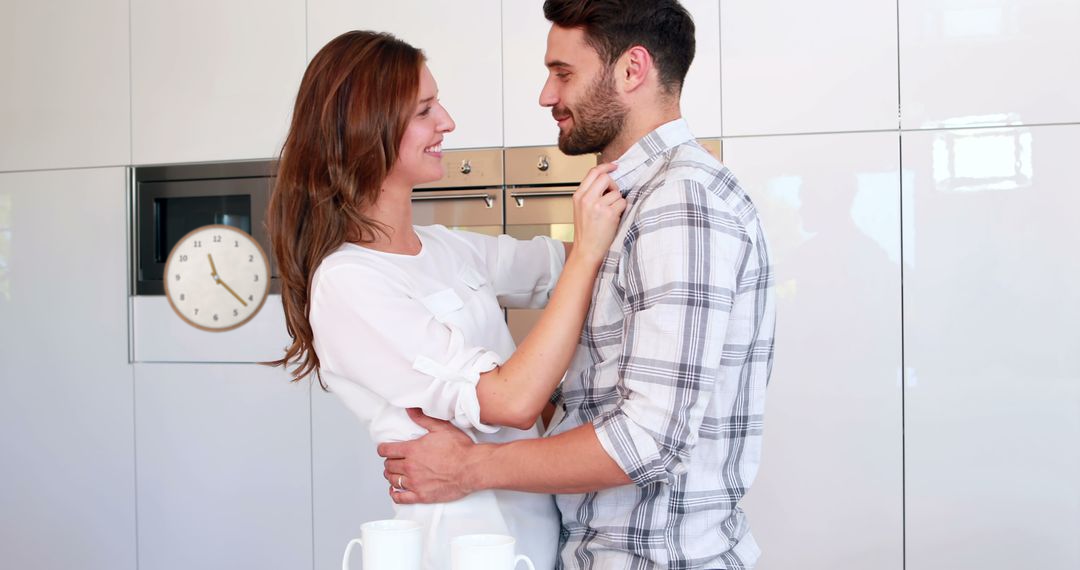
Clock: 11 h 22 min
